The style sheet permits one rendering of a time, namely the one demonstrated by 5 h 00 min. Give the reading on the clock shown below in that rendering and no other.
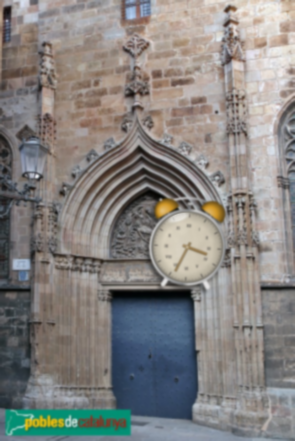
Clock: 3 h 34 min
